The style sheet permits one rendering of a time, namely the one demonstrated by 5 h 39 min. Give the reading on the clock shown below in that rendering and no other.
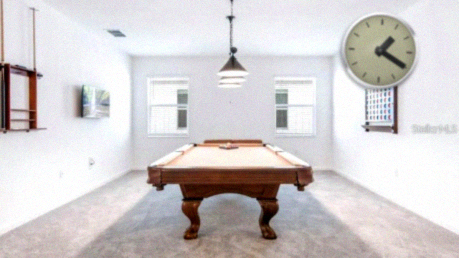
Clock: 1 h 20 min
